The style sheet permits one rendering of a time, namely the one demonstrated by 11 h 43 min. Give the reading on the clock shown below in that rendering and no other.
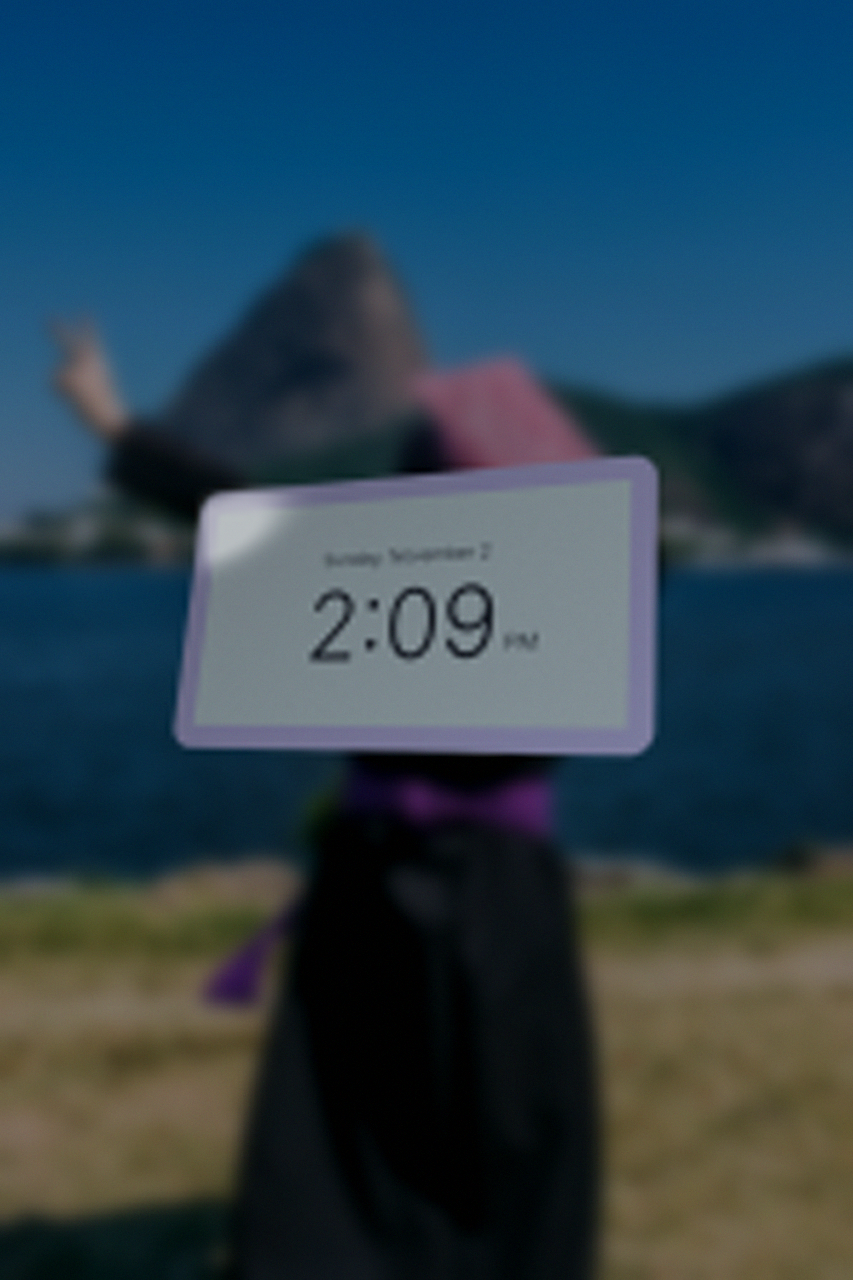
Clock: 2 h 09 min
